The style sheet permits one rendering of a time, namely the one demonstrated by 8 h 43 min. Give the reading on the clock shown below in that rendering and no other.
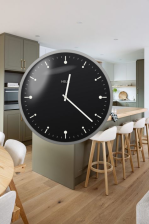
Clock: 12 h 22 min
